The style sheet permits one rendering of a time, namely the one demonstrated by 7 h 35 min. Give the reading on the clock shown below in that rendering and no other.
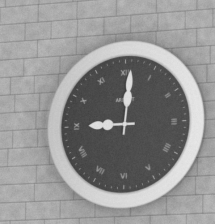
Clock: 9 h 01 min
